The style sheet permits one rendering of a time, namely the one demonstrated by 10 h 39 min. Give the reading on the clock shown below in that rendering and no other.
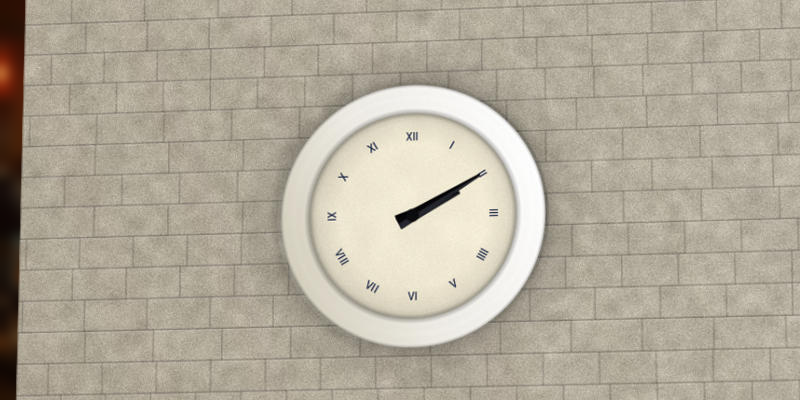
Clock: 2 h 10 min
